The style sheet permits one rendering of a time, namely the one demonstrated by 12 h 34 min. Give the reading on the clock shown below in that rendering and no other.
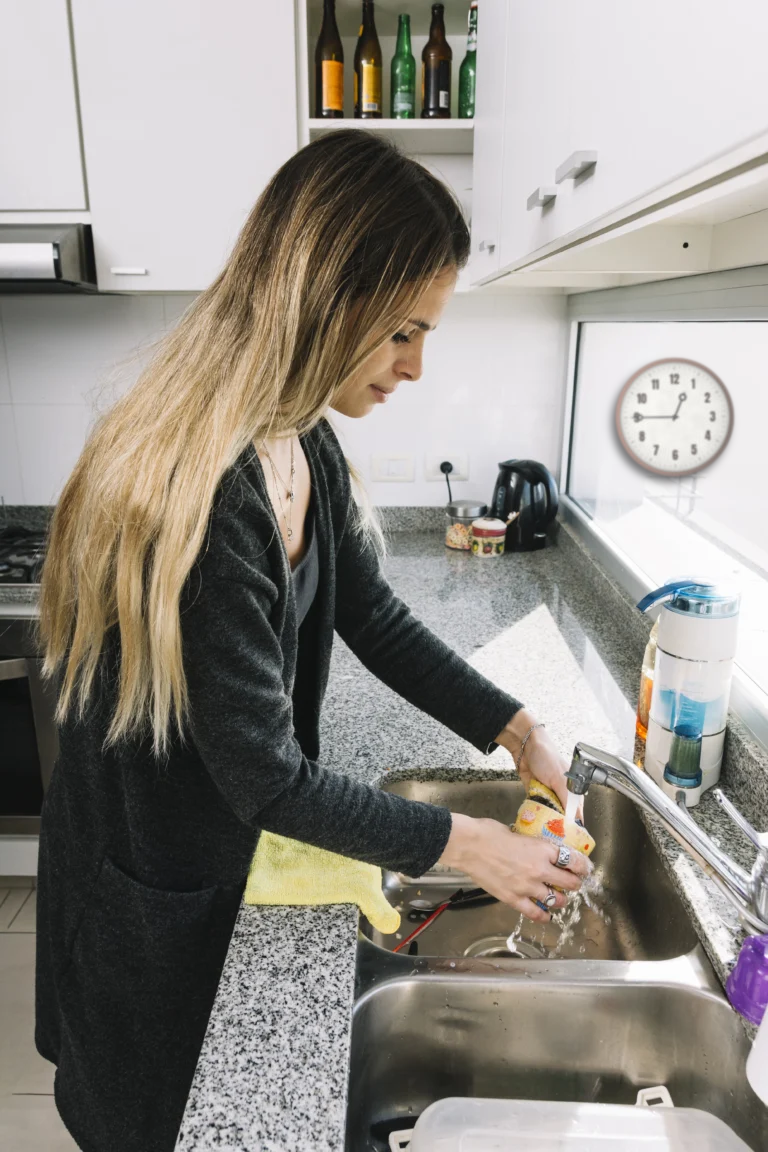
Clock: 12 h 45 min
